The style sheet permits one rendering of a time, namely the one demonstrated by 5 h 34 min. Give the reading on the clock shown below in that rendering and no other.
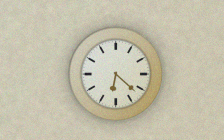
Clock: 6 h 22 min
